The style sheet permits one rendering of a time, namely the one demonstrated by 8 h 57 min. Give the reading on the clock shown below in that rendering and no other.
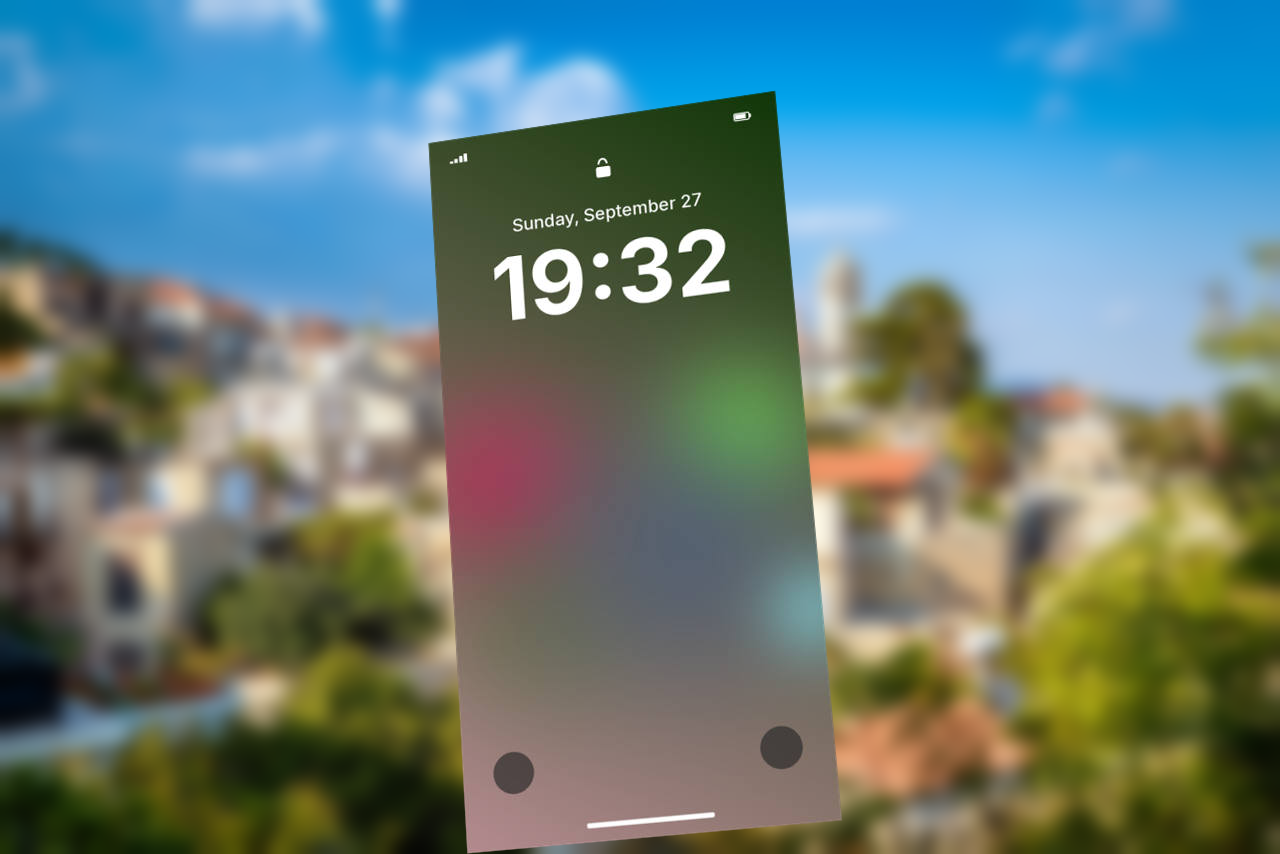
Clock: 19 h 32 min
